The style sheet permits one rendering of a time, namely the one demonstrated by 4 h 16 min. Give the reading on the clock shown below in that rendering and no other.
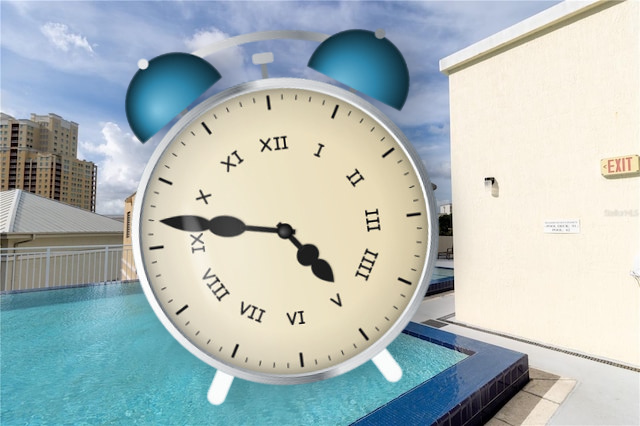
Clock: 4 h 47 min
